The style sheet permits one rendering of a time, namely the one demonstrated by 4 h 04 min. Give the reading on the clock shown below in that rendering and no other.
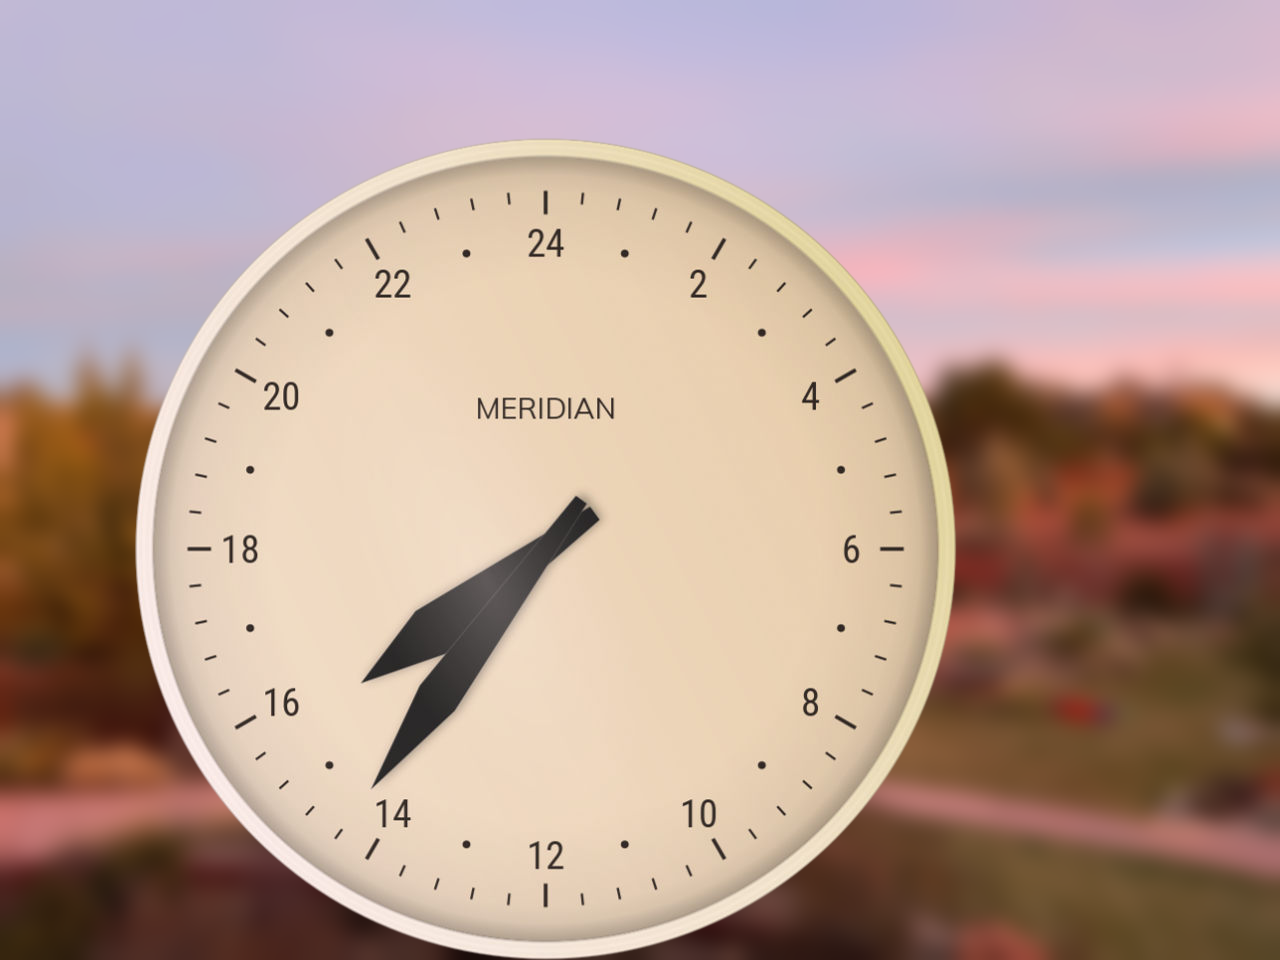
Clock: 15 h 36 min
